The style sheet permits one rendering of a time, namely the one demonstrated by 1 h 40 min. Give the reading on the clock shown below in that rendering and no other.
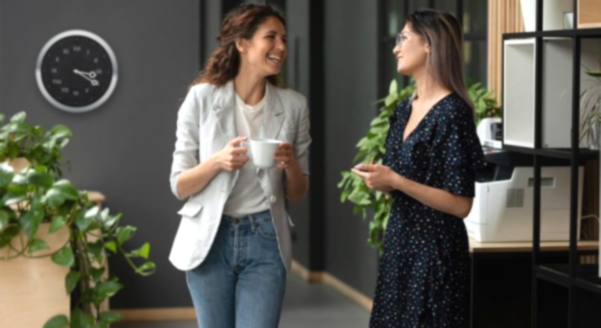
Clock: 3 h 20 min
